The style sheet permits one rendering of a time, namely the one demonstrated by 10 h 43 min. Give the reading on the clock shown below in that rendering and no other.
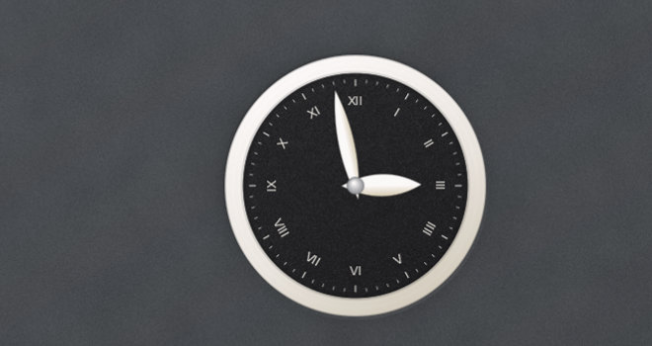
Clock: 2 h 58 min
